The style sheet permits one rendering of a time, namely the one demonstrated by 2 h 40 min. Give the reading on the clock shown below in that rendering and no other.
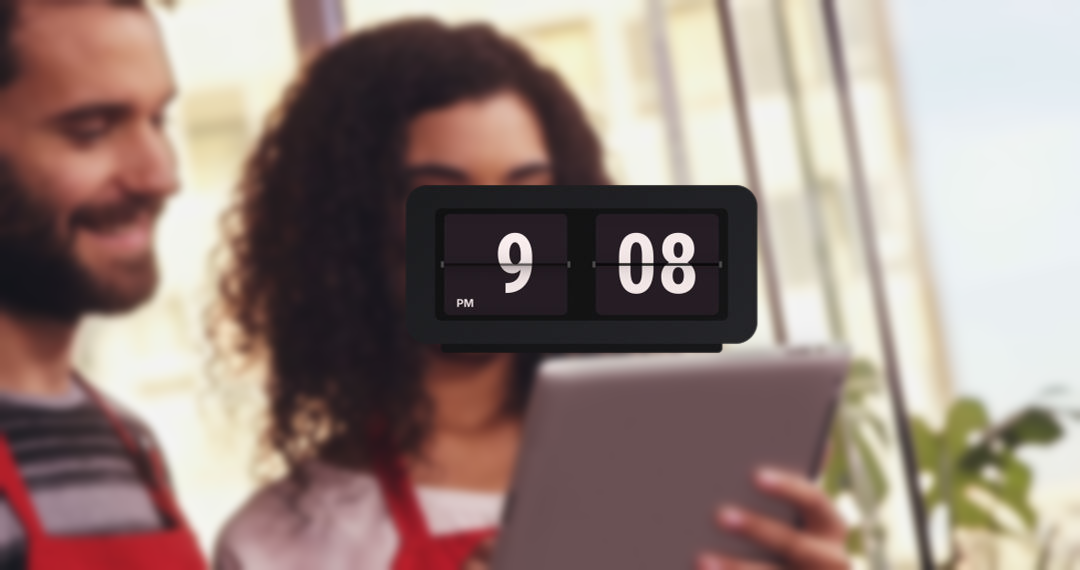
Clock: 9 h 08 min
